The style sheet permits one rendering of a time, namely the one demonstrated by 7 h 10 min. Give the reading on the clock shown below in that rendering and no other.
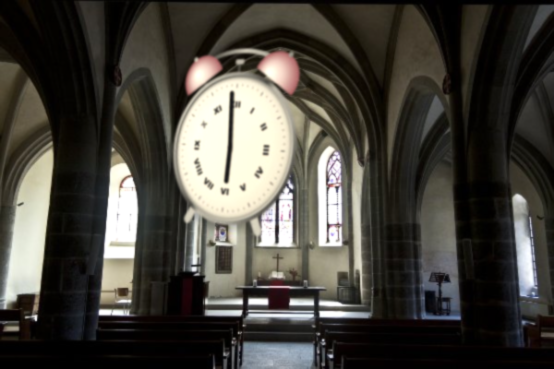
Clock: 5 h 59 min
